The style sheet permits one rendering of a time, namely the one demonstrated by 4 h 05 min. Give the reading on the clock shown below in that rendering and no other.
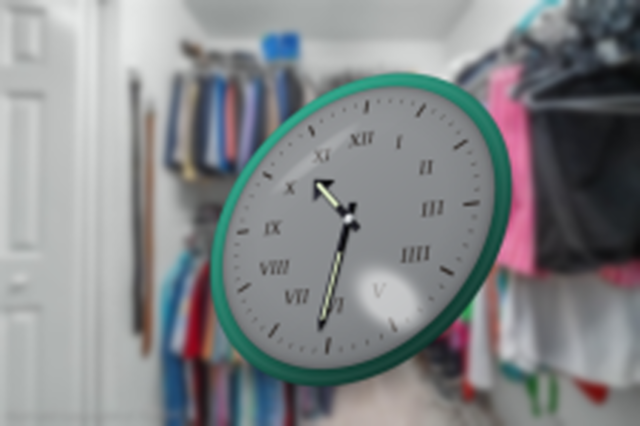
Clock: 10 h 31 min
